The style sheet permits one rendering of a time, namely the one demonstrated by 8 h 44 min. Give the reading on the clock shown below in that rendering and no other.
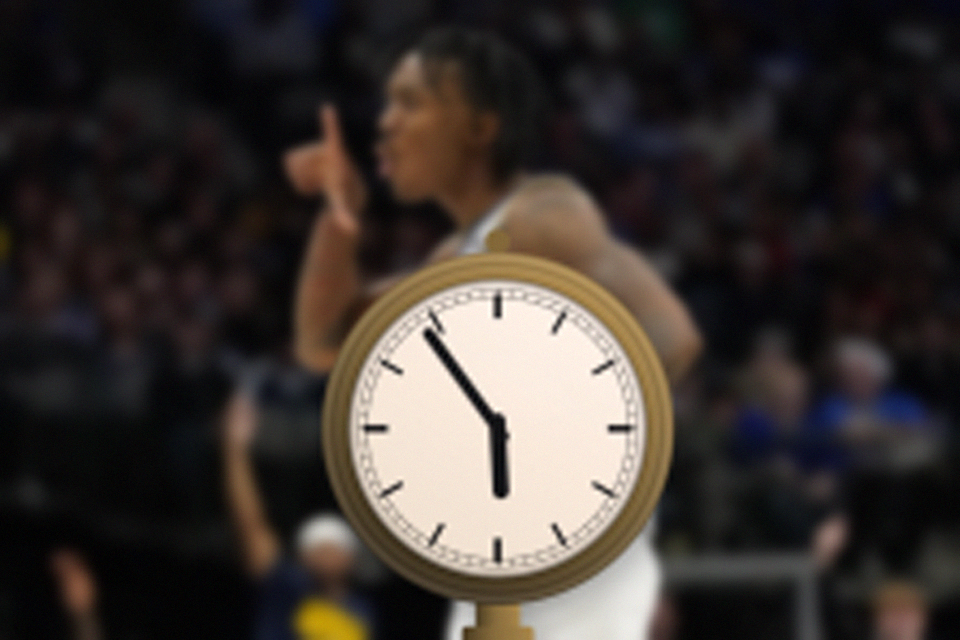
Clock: 5 h 54 min
